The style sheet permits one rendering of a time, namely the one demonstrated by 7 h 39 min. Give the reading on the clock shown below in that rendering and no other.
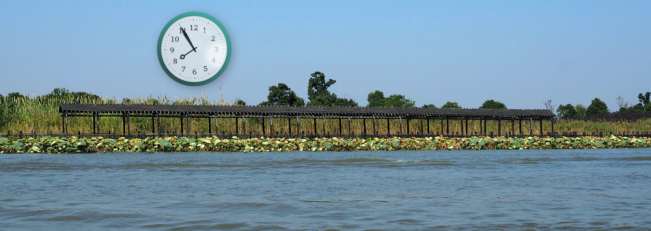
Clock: 7 h 55 min
